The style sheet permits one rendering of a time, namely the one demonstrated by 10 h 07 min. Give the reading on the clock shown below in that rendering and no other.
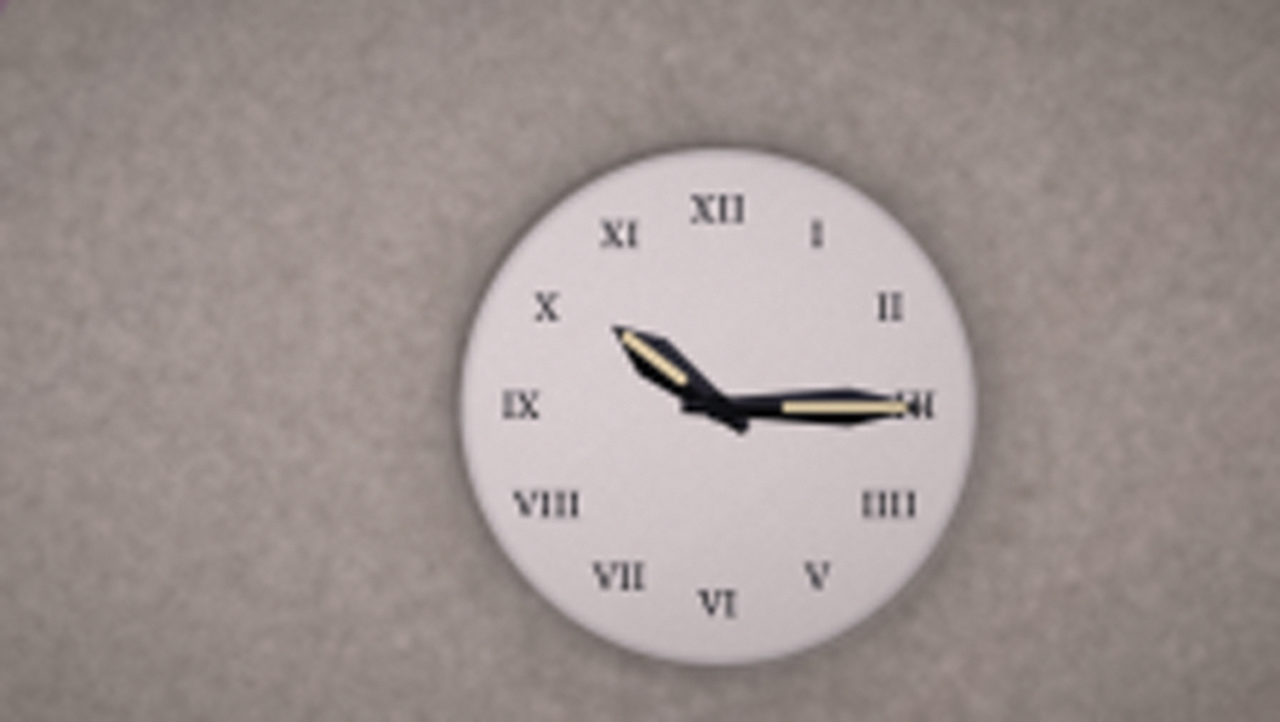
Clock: 10 h 15 min
